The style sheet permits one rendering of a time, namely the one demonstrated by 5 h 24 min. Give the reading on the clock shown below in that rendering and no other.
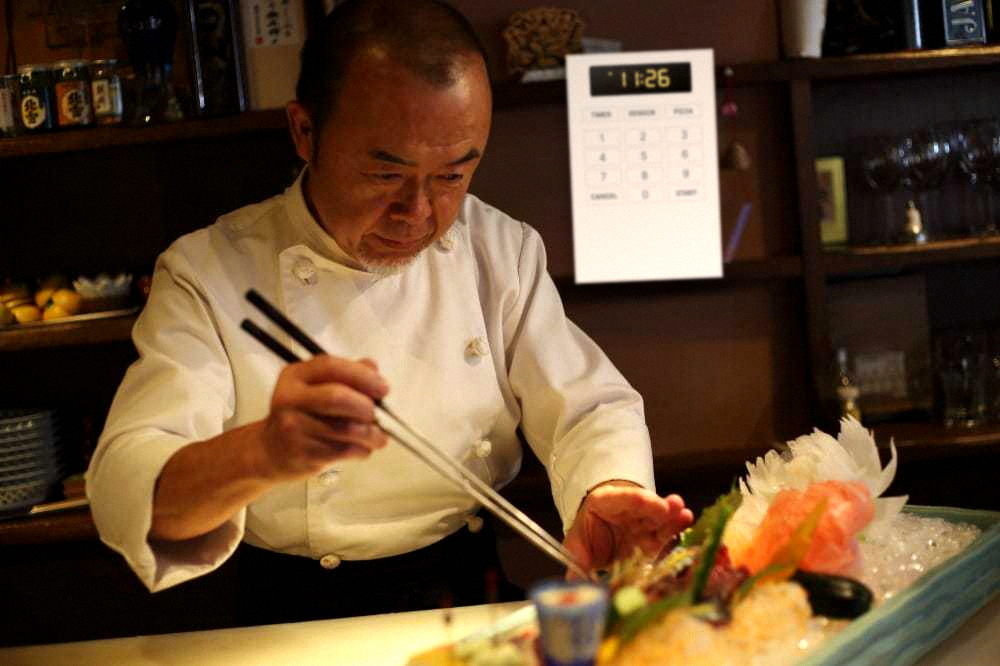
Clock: 11 h 26 min
